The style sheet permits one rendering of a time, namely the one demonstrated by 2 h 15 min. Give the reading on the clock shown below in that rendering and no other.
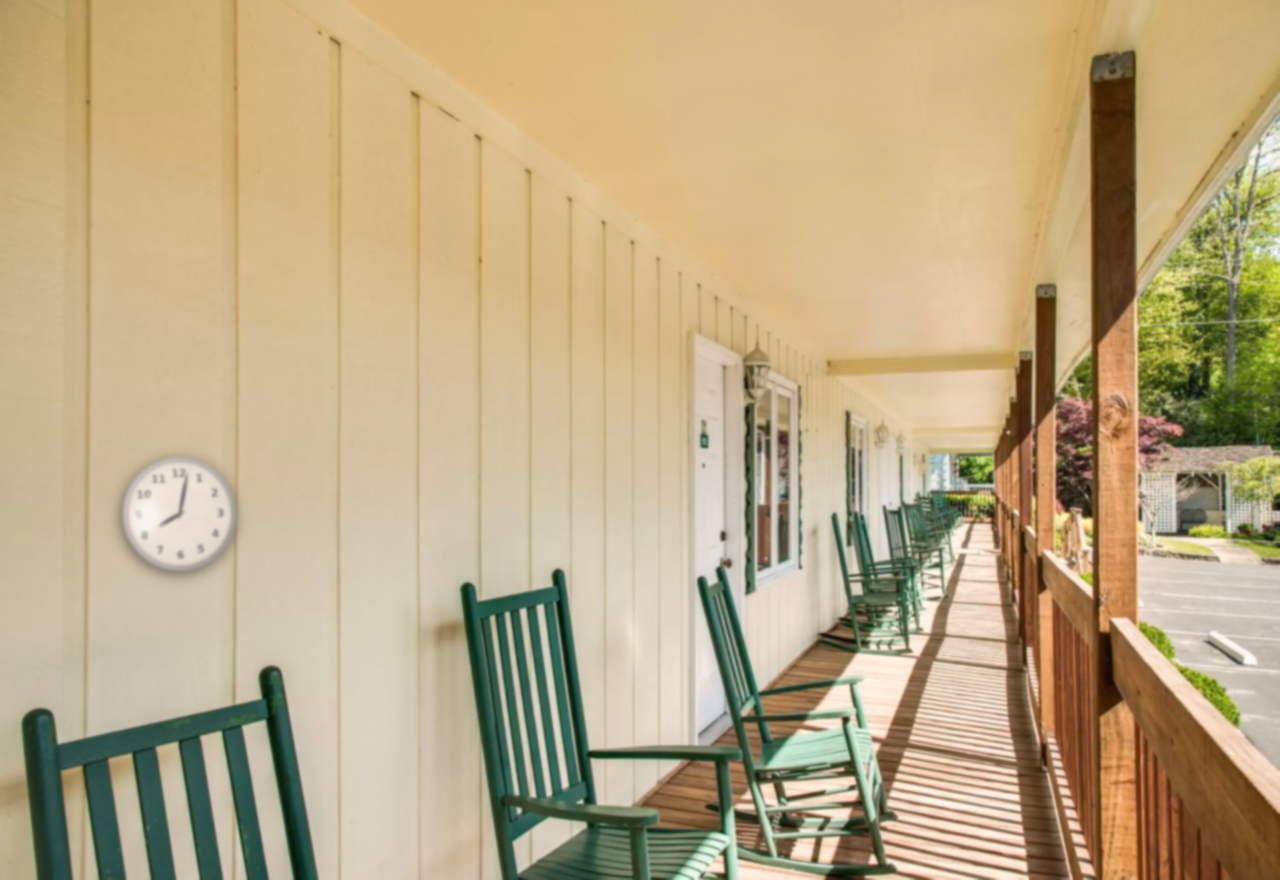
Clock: 8 h 02 min
